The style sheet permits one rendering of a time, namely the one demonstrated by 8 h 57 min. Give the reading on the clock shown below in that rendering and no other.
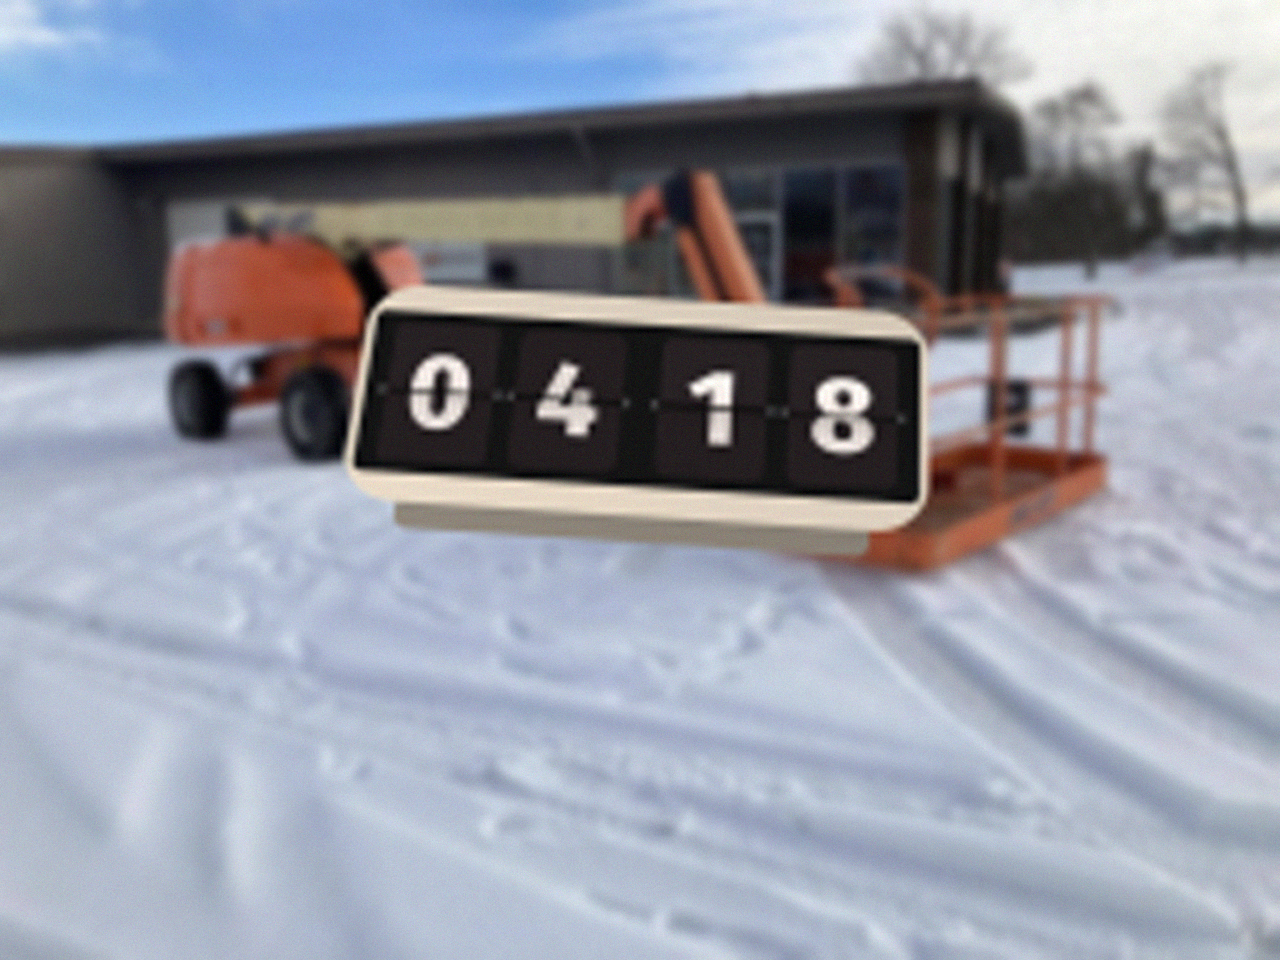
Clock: 4 h 18 min
